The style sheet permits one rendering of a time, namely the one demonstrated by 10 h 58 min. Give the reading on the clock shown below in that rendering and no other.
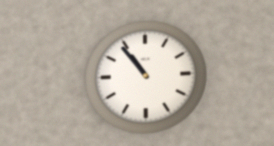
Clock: 10 h 54 min
